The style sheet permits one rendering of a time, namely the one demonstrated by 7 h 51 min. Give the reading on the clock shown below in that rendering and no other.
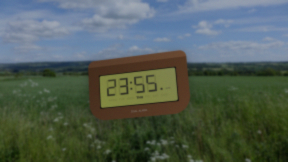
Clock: 23 h 55 min
